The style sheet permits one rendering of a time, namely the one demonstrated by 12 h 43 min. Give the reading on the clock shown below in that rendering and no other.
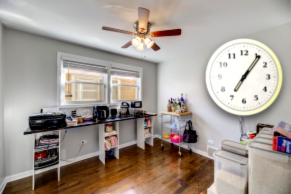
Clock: 7 h 06 min
